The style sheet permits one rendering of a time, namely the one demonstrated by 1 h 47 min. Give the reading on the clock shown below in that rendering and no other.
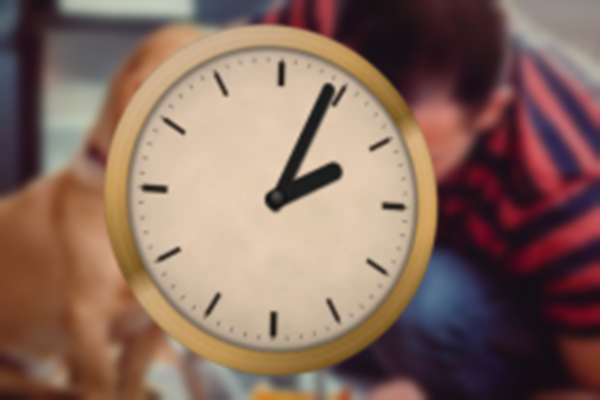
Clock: 2 h 04 min
